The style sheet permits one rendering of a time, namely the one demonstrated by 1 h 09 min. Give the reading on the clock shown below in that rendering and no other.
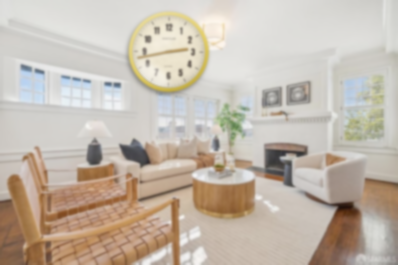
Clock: 2 h 43 min
